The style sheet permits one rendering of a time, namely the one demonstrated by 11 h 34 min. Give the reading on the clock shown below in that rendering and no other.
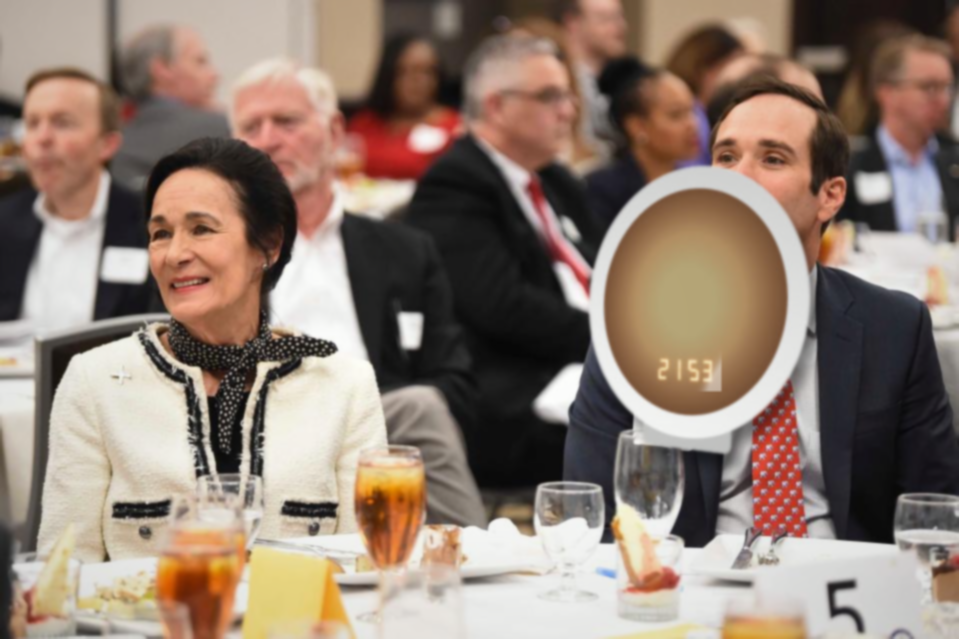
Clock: 21 h 53 min
